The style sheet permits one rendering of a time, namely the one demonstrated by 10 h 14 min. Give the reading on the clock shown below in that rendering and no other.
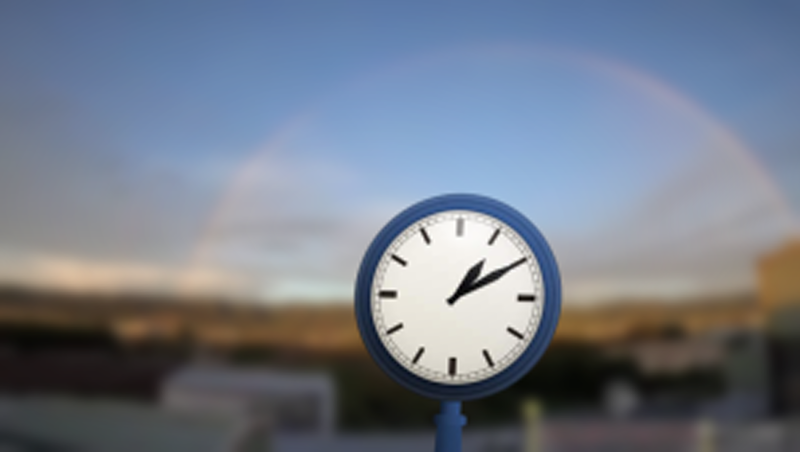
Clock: 1 h 10 min
